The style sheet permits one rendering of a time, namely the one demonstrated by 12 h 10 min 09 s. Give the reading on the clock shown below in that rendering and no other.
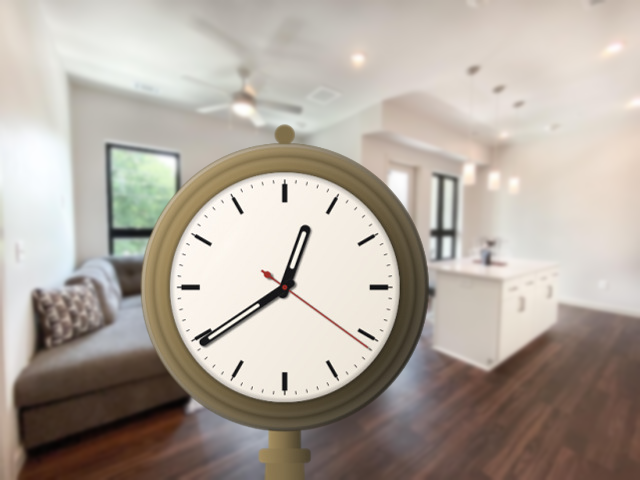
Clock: 12 h 39 min 21 s
